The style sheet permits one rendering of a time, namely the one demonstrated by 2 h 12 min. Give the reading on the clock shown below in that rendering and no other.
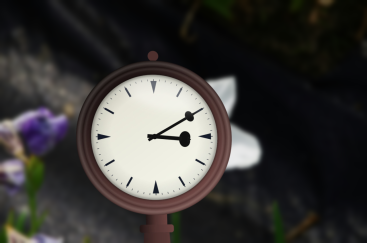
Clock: 3 h 10 min
